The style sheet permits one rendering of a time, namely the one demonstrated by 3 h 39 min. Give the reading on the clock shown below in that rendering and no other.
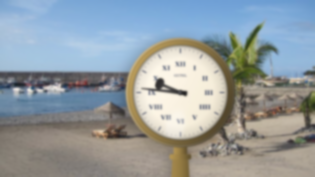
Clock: 9 h 46 min
